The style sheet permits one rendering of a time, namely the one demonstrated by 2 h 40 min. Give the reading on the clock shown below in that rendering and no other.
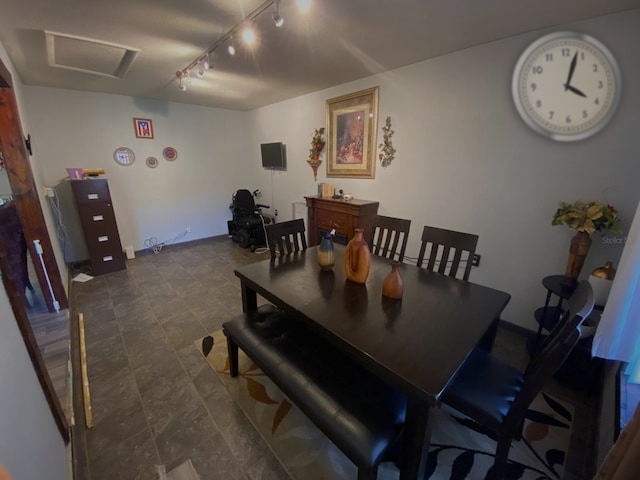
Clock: 4 h 03 min
